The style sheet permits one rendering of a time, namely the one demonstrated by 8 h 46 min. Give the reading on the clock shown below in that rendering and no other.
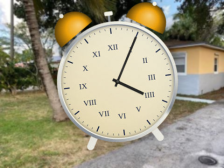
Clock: 4 h 05 min
